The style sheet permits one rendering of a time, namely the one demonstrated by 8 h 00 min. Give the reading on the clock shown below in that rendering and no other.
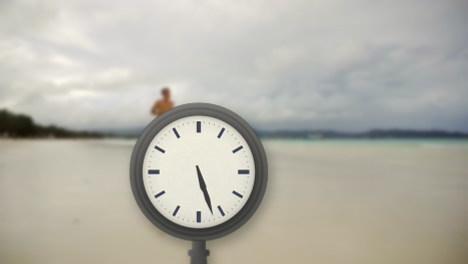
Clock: 5 h 27 min
